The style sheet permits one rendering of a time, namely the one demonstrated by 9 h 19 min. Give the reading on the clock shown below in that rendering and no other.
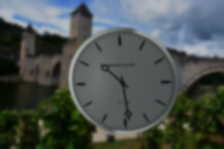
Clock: 10 h 29 min
